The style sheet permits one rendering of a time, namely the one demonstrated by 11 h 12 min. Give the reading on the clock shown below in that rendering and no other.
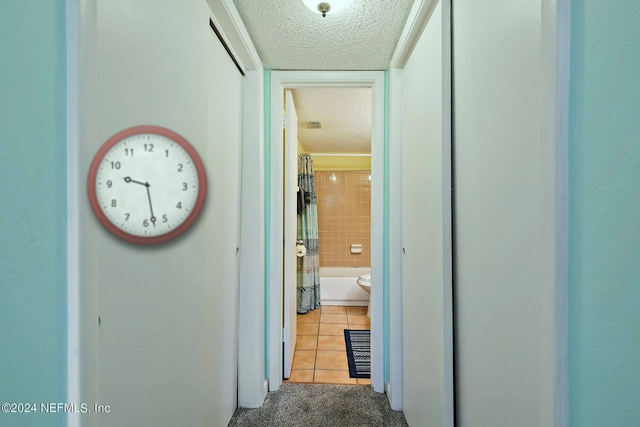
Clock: 9 h 28 min
